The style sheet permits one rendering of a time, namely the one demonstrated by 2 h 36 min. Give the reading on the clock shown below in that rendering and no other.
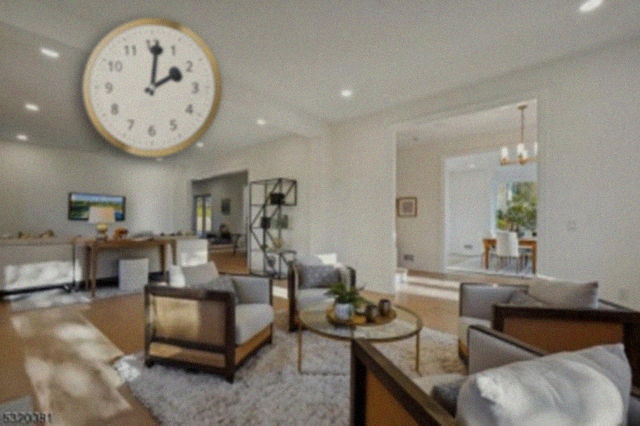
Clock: 2 h 01 min
